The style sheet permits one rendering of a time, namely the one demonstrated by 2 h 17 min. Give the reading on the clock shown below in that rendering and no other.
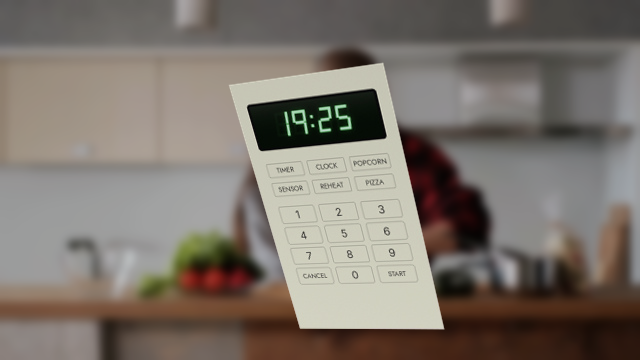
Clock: 19 h 25 min
